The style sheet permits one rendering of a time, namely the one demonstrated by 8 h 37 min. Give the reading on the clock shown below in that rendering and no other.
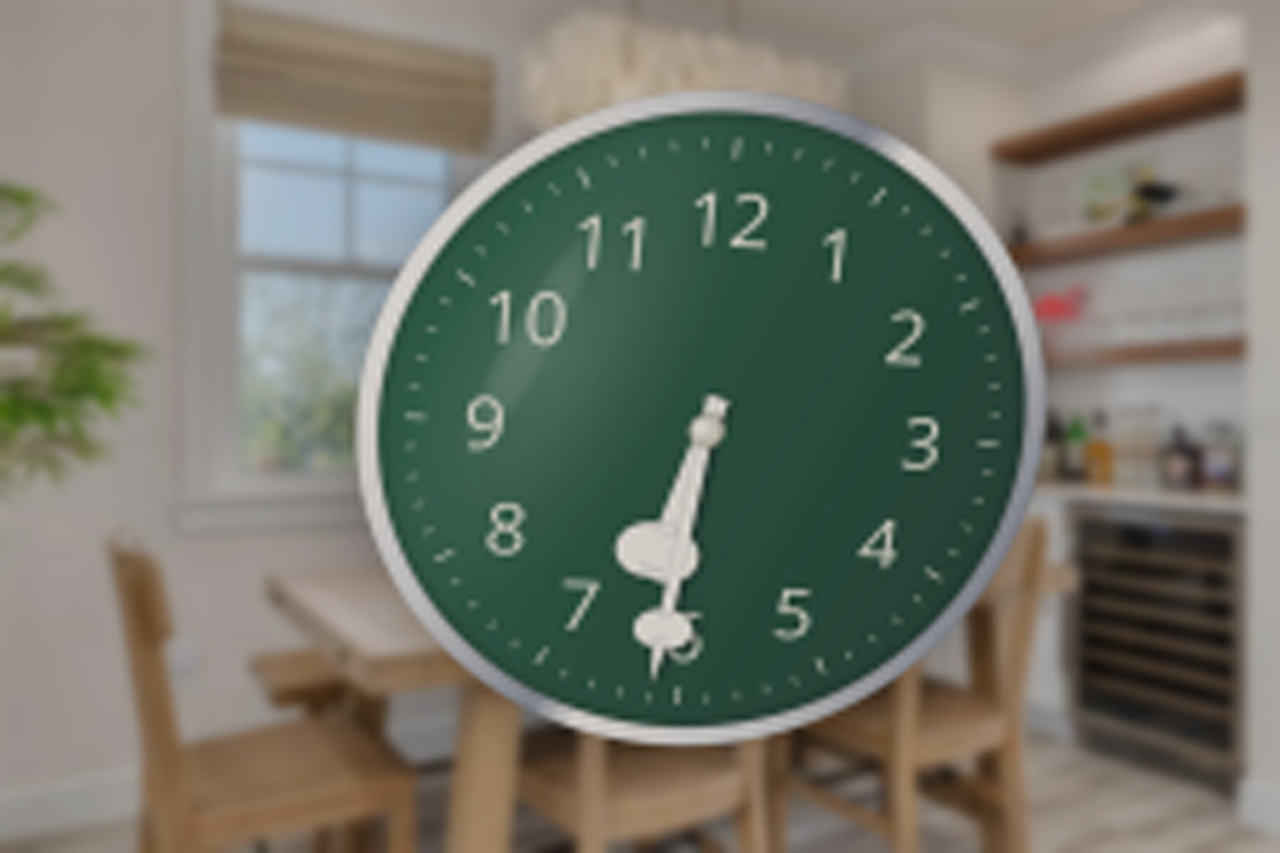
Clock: 6 h 31 min
